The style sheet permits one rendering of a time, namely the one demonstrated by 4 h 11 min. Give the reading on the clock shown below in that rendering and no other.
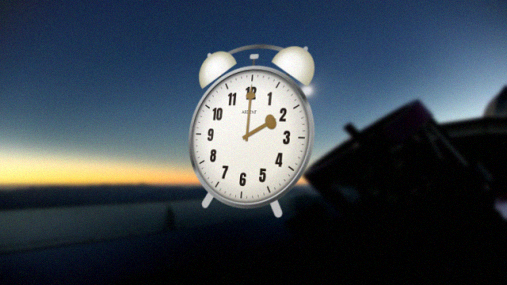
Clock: 2 h 00 min
